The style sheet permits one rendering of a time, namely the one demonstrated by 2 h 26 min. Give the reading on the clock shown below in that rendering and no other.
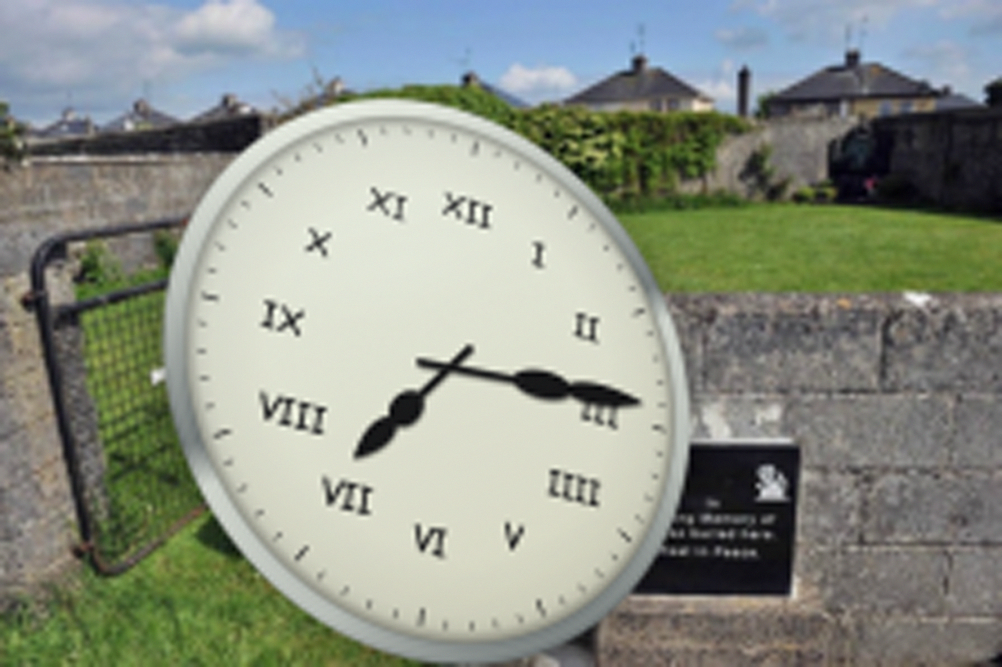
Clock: 7 h 14 min
